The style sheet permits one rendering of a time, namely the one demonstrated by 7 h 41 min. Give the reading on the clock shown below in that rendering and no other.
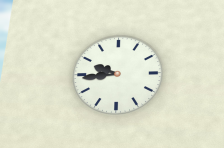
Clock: 9 h 44 min
